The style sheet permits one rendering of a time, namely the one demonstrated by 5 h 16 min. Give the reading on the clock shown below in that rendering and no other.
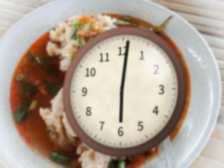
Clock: 6 h 01 min
